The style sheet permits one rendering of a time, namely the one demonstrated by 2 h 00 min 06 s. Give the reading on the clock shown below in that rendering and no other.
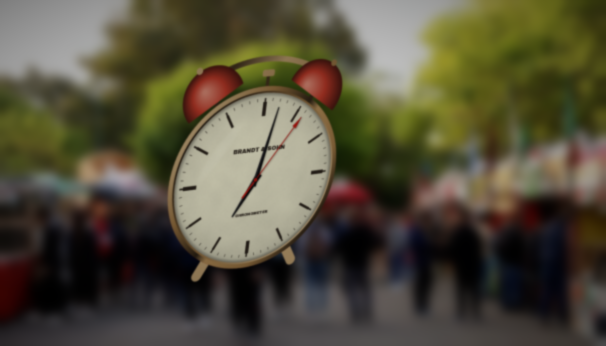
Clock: 7 h 02 min 06 s
